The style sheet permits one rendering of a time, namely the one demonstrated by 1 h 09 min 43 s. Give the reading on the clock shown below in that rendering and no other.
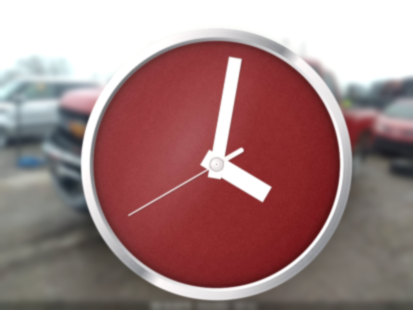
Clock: 4 h 01 min 40 s
